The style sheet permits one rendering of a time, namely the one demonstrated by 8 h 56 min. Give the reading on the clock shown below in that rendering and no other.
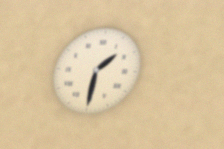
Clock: 1 h 30 min
